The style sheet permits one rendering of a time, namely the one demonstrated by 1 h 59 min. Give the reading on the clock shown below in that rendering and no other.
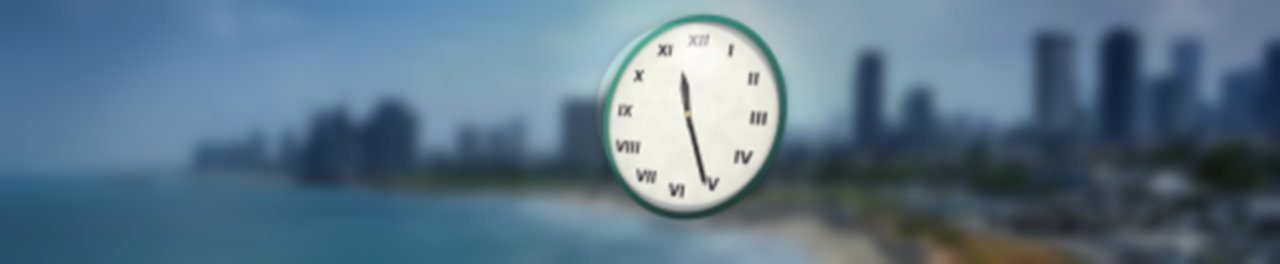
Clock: 11 h 26 min
